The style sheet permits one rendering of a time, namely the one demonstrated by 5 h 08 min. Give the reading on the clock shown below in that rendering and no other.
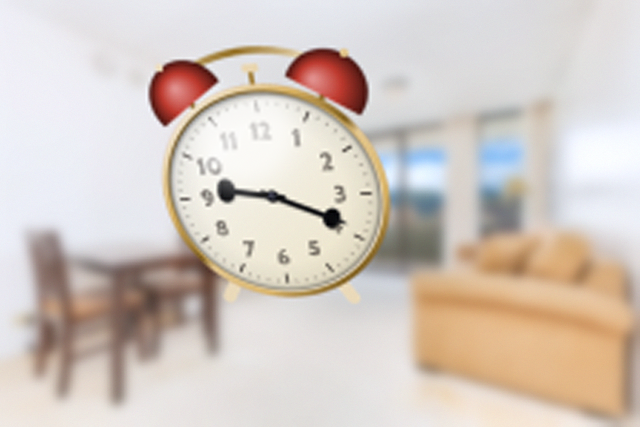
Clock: 9 h 19 min
